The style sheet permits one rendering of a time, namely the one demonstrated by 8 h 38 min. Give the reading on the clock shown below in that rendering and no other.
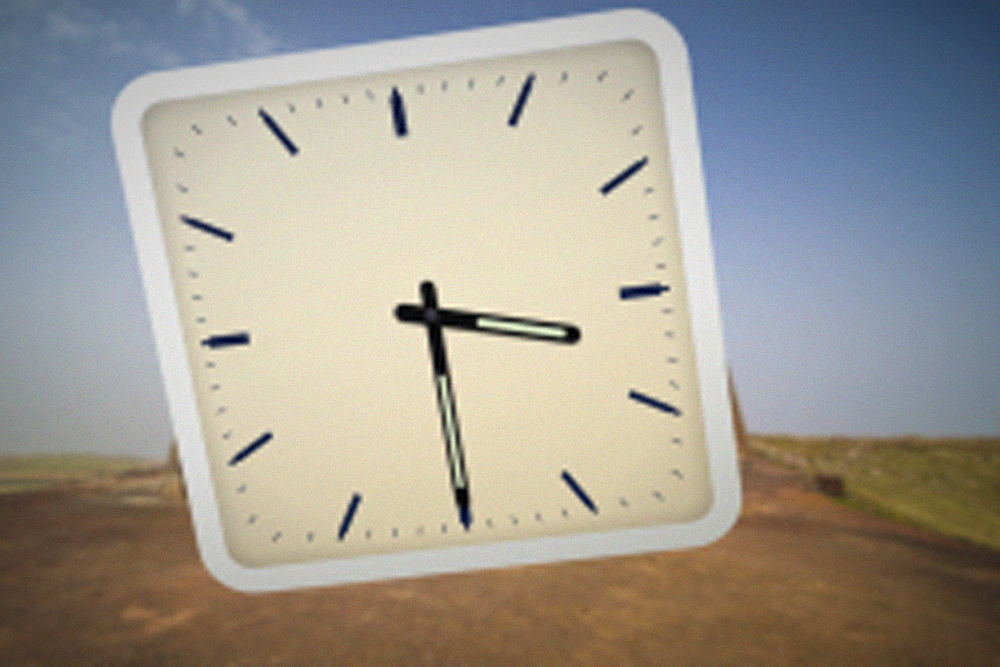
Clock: 3 h 30 min
